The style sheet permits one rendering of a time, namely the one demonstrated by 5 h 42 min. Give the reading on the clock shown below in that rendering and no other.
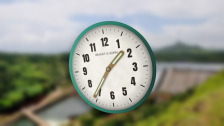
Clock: 1 h 36 min
